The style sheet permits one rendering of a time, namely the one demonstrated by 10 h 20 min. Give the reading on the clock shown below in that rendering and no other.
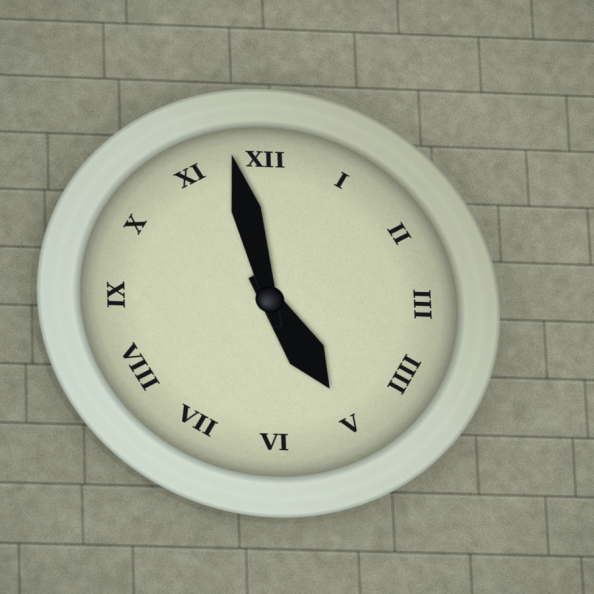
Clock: 4 h 58 min
